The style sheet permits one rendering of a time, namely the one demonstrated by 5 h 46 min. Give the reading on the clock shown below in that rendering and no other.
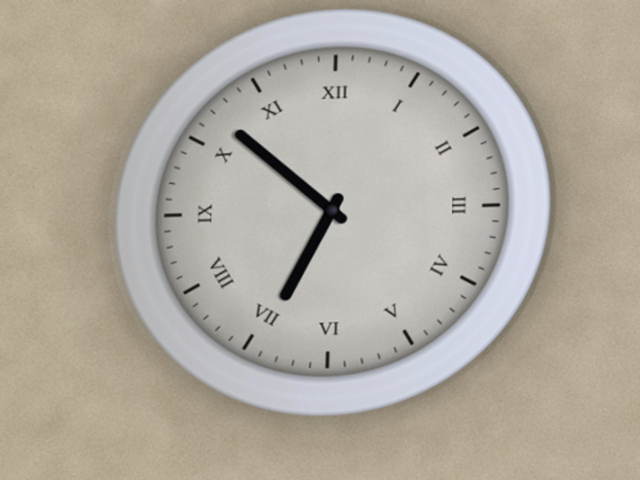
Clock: 6 h 52 min
